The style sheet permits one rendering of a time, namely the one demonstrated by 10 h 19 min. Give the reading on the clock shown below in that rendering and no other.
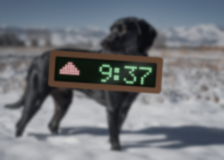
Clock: 9 h 37 min
